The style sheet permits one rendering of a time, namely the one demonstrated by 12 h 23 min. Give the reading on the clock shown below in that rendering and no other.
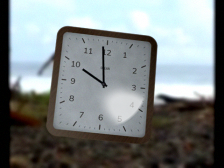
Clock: 9 h 59 min
